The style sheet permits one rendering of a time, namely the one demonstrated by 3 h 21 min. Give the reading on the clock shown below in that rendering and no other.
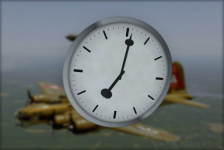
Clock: 7 h 01 min
